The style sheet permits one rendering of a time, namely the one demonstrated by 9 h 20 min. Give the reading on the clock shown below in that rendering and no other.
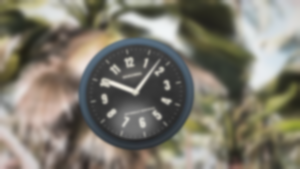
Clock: 10 h 08 min
